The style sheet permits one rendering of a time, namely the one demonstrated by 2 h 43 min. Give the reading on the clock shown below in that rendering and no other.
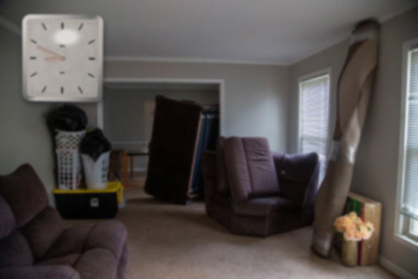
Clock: 8 h 49 min
